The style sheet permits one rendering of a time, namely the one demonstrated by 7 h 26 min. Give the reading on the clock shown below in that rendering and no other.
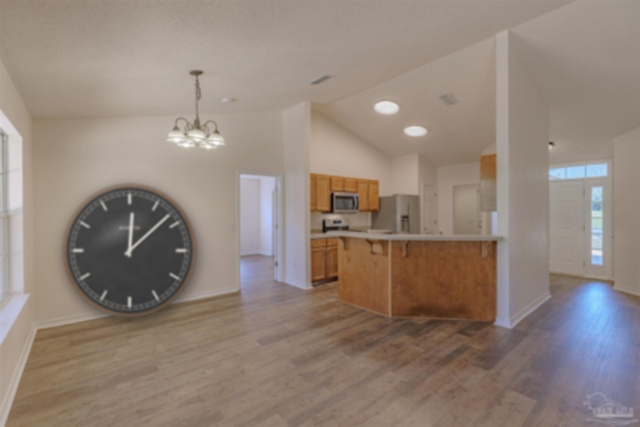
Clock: 12 h 08 min
